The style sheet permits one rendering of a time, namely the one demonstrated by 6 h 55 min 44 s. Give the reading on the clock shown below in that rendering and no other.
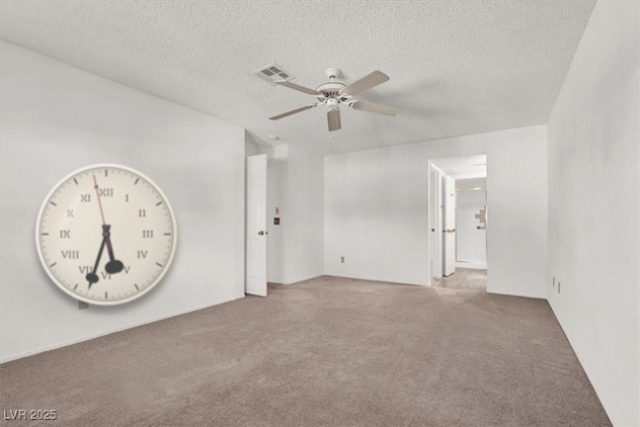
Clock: 5 h 32 min 58 s
